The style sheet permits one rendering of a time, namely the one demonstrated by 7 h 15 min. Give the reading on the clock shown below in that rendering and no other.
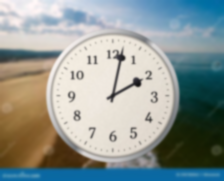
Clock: 2 h 02 min
